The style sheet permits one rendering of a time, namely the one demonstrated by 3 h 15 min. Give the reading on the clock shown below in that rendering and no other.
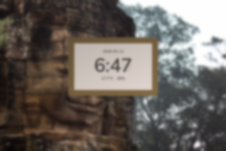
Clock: 6 h 47 min
